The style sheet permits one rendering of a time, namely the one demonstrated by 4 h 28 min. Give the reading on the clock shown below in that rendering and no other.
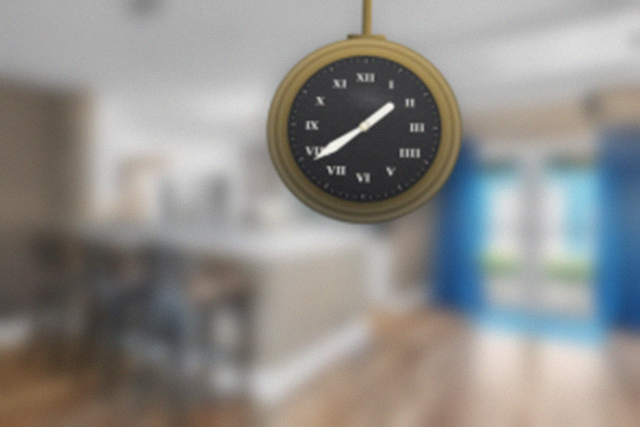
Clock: 1 h 39 min
